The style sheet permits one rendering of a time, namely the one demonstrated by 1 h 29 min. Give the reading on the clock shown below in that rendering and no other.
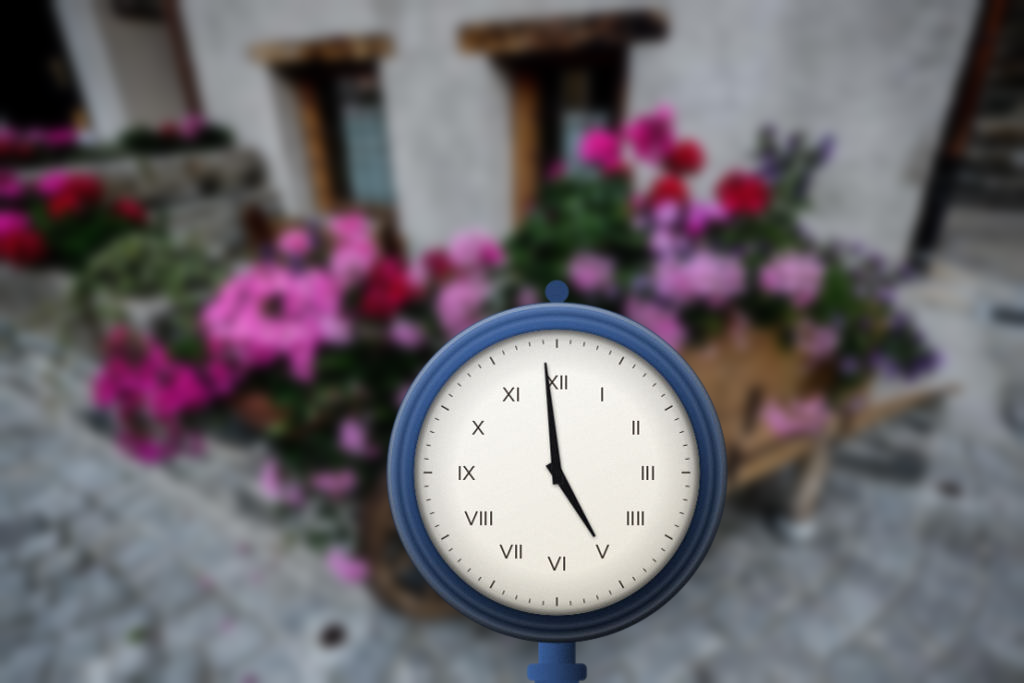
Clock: 4 h 59 min
